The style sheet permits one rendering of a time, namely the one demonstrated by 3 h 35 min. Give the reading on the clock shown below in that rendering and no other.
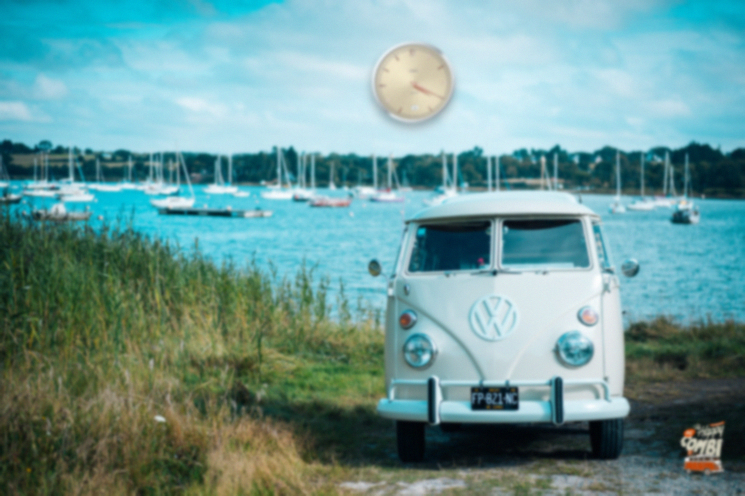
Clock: 4 h 20 min
